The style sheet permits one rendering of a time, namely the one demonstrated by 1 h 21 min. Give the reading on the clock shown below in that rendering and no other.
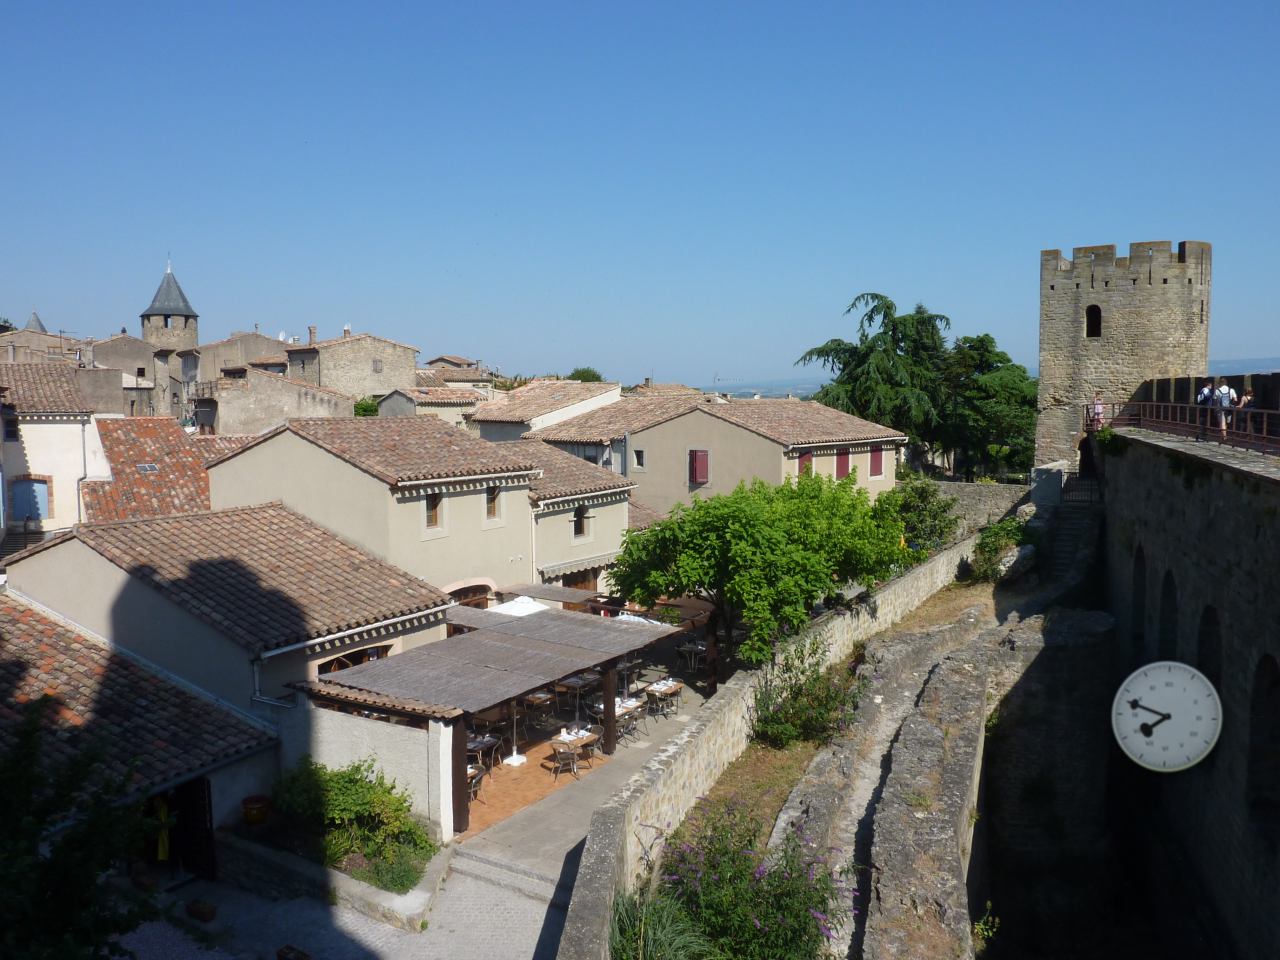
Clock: 7 h 48 min
